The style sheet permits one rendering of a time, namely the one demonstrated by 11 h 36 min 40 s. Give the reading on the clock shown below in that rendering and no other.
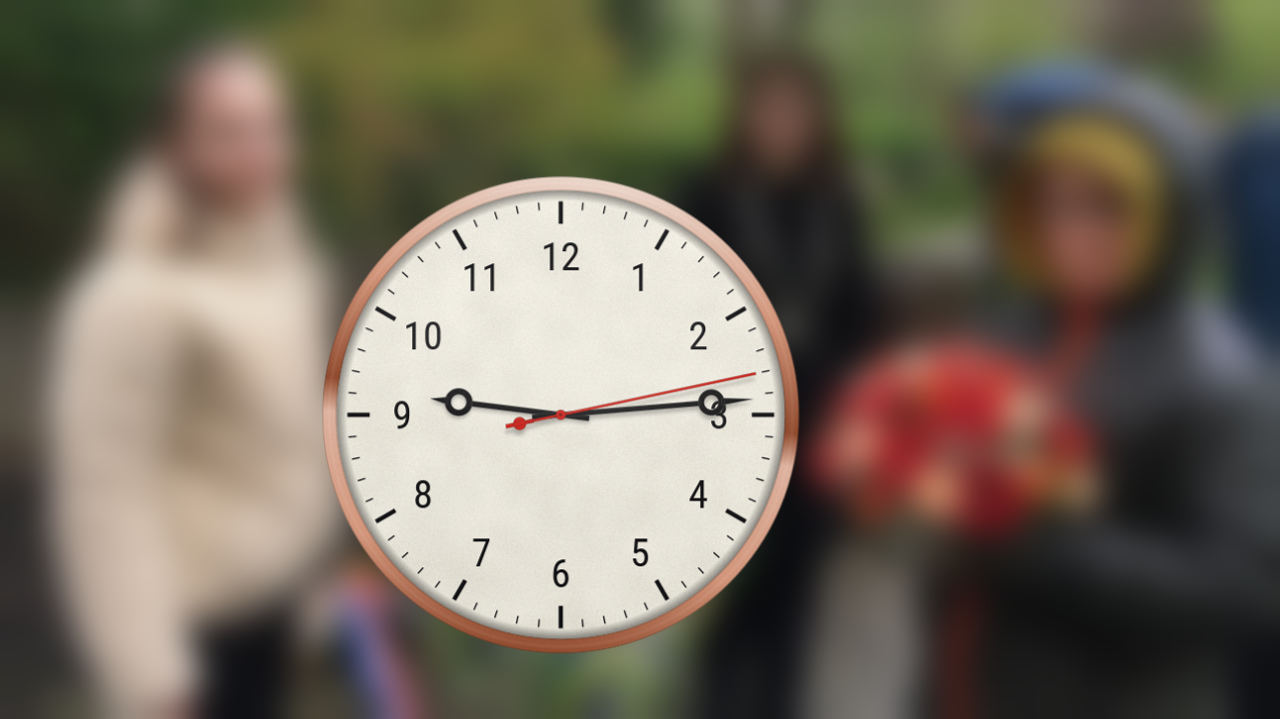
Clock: 9 h 14 min 13 s
